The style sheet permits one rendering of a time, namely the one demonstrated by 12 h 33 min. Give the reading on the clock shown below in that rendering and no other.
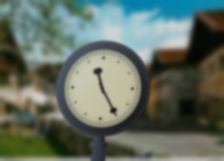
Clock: 11 h 25 min
